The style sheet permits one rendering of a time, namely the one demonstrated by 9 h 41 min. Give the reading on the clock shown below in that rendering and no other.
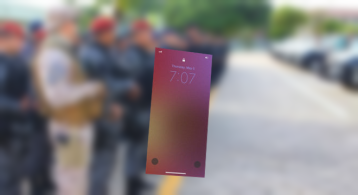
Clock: 7 h 07 min
